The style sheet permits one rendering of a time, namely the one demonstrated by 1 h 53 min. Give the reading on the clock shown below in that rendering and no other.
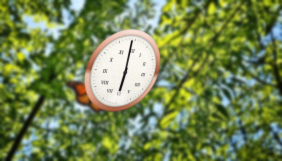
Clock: 5 h 59 min
